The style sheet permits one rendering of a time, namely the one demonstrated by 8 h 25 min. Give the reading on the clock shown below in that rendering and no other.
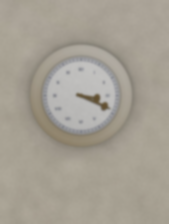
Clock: 3 h 19 min
